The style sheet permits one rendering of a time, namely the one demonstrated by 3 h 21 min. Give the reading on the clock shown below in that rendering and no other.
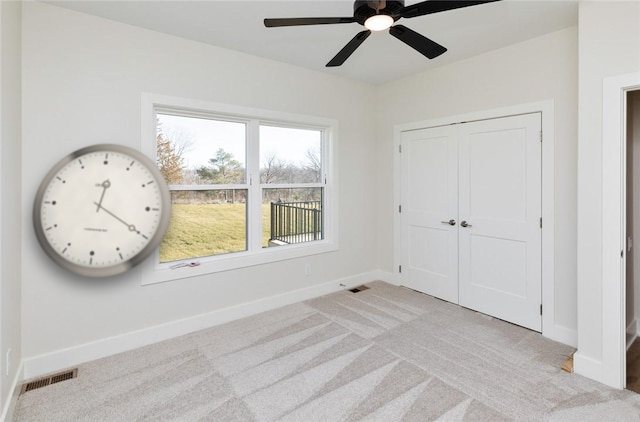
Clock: 12 h 20 min
